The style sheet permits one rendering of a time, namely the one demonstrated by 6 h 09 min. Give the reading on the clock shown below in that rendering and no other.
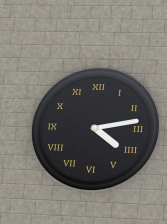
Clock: 4 h 13 min
